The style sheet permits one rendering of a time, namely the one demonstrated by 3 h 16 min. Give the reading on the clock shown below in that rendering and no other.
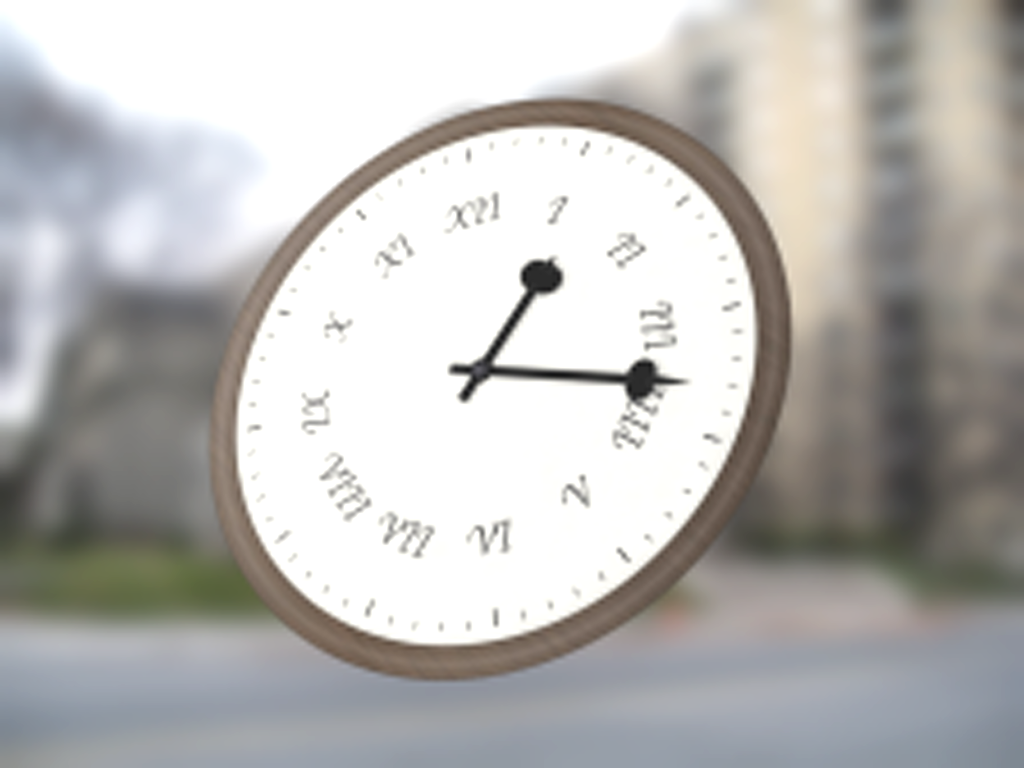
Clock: 1 h 18 min
